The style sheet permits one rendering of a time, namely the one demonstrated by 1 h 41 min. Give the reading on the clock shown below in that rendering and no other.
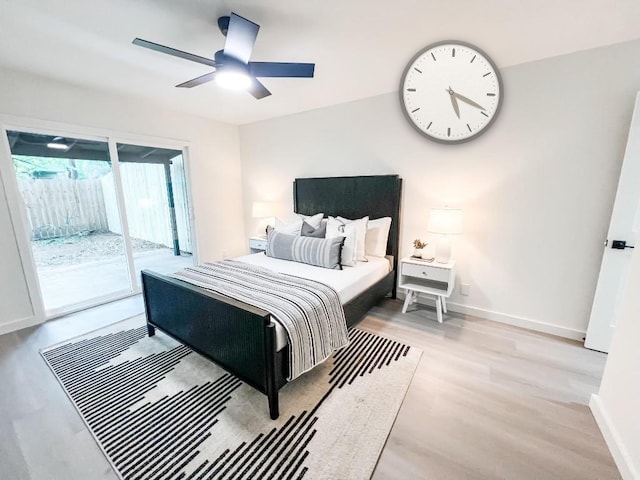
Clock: 5 h 19 min
